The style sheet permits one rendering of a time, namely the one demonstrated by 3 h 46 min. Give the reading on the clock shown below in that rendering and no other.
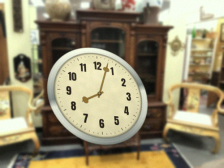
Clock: 8 h 03 min
